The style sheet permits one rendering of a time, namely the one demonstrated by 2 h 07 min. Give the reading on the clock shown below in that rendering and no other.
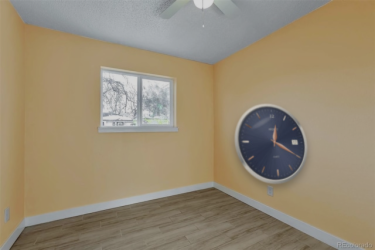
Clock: 12 h 20 min
